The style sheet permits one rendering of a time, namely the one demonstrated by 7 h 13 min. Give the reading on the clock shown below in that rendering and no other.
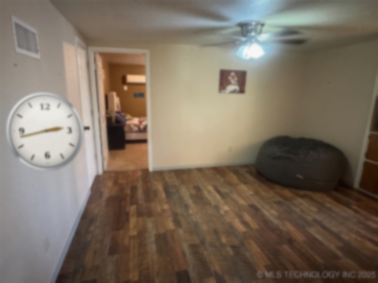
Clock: 2 h 43 min
